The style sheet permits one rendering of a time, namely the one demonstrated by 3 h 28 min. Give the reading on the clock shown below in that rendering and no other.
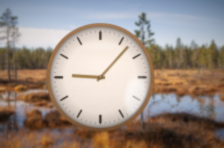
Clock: 9 h 07 min
